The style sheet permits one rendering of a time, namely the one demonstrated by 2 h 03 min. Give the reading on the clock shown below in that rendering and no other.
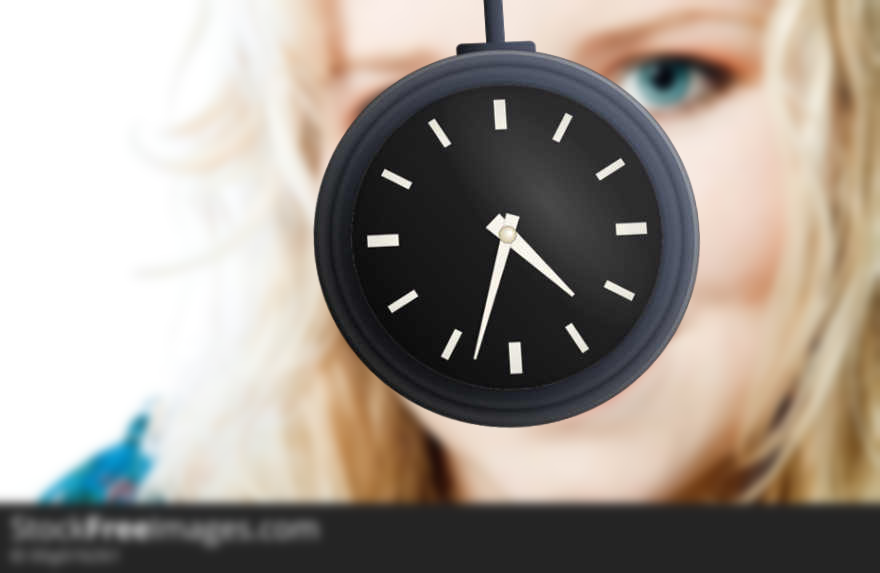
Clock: 4 h 33 min
